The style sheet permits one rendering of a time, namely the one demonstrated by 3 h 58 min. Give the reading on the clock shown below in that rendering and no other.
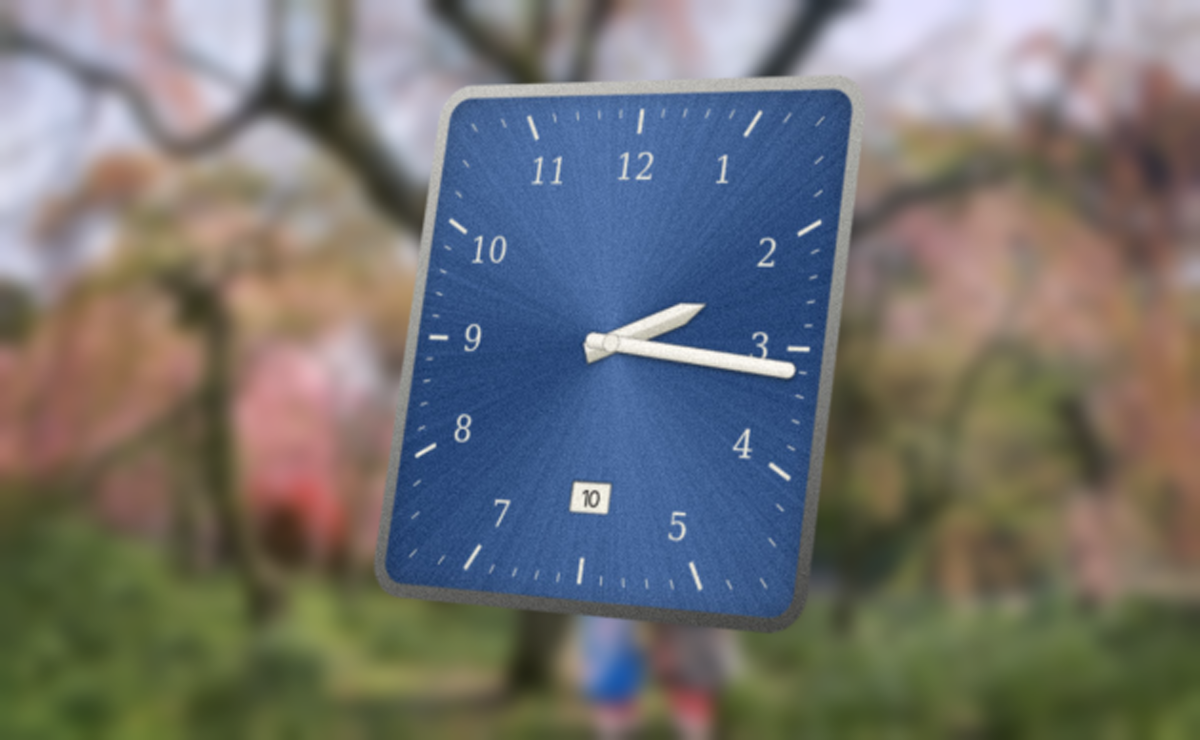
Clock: 2 h 16 min
